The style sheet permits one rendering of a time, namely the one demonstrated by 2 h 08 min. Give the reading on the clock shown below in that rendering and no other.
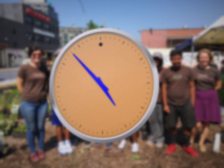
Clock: 4 h 53 min
